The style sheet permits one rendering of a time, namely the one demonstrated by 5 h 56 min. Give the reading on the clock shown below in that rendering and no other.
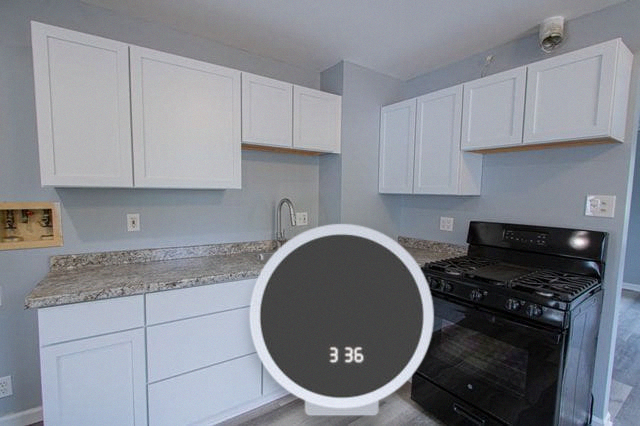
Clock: 3 h 36 min
